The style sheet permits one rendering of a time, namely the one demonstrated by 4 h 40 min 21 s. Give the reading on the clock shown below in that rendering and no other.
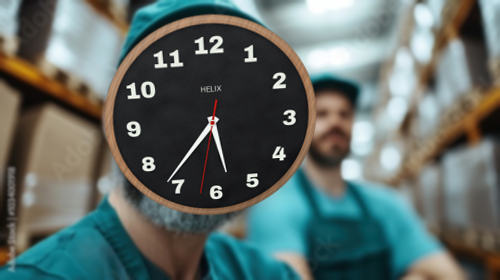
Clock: 5 h 36 min 32 s
